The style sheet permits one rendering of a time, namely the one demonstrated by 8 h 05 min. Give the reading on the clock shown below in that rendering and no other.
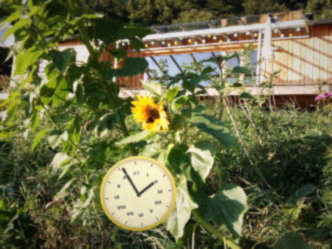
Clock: 1 h 56 min
